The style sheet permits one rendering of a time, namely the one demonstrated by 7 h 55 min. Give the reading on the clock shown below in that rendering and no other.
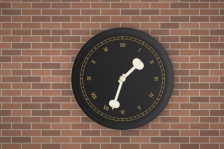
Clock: 1 h 33 min
